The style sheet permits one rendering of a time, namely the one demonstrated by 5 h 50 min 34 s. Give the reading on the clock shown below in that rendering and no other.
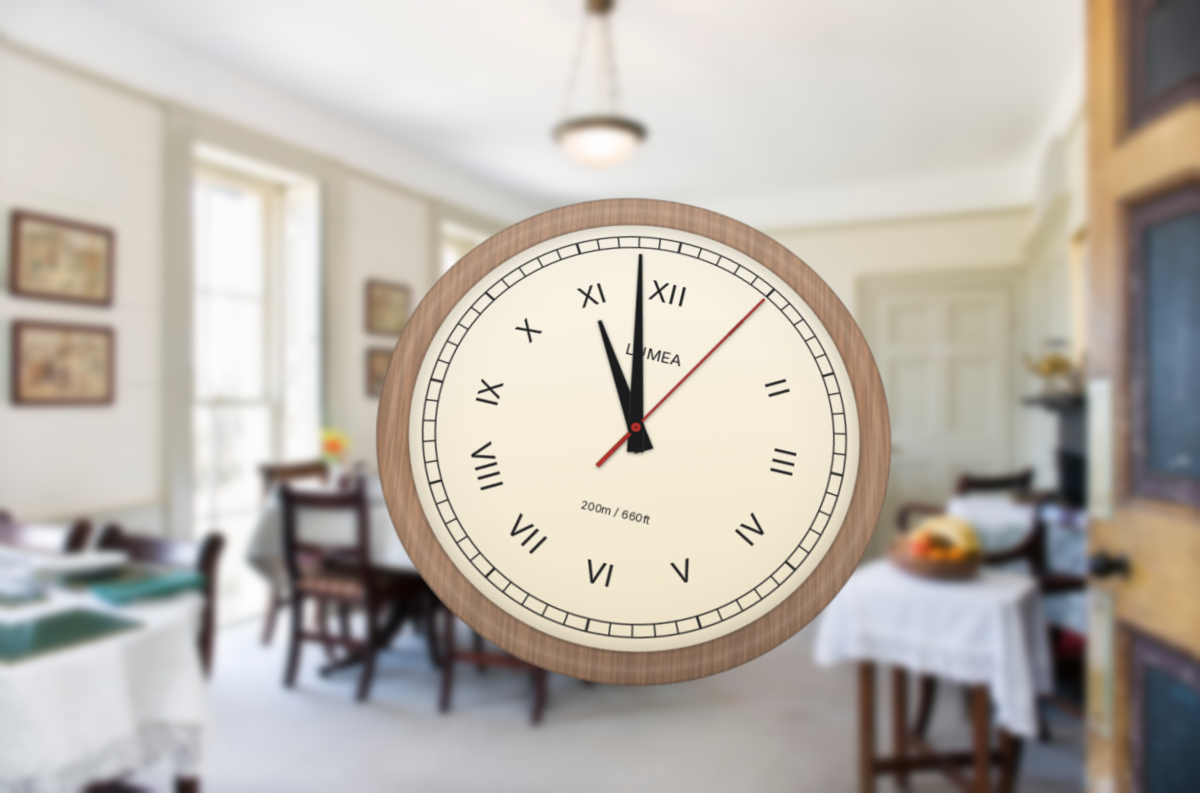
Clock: 10 h 58 min 05 s
